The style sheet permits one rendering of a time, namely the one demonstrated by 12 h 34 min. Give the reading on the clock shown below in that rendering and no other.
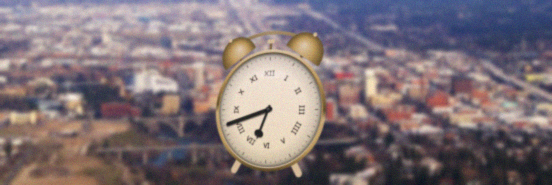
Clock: 6 h 42 min
